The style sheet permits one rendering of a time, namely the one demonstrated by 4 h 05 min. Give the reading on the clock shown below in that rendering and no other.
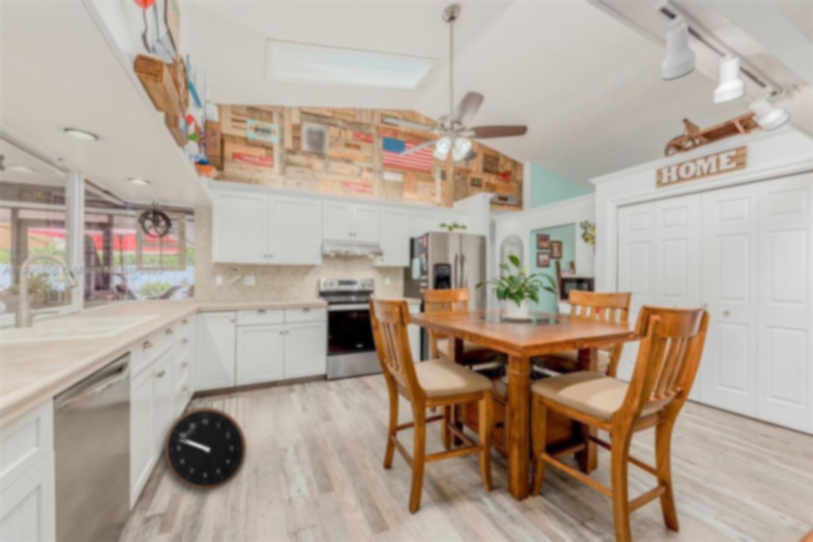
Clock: 9 h 48 min
